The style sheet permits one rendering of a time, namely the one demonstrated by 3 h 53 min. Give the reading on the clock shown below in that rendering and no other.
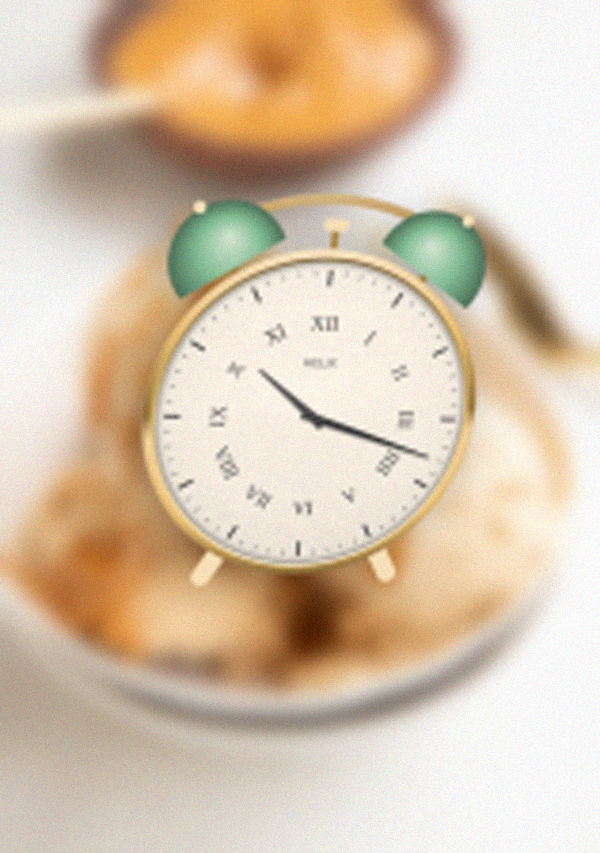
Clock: 10 h 18 min
